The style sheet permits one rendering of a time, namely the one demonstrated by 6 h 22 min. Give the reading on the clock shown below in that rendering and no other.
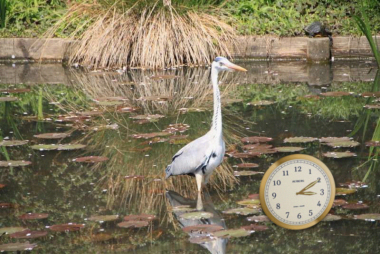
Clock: 3 h 10 min
